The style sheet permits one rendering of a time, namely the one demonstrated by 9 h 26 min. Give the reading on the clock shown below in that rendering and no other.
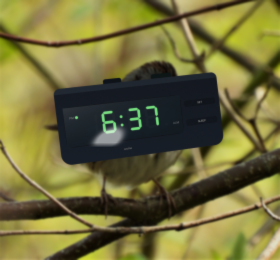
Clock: 6 h 37 min
